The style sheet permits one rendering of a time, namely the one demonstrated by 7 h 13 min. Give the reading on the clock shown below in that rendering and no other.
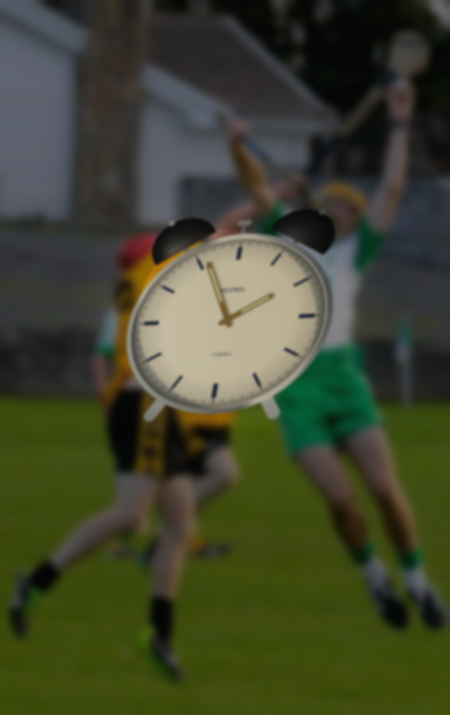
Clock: 1 h 56 min
